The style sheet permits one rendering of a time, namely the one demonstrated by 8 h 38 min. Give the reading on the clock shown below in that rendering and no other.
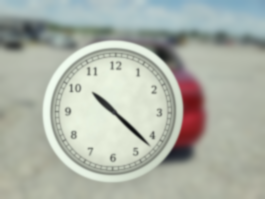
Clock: 10 h 22 min
